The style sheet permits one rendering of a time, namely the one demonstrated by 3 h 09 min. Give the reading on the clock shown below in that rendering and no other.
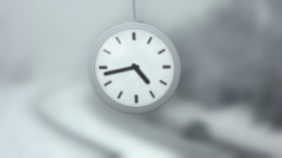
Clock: 4 h 43 min
